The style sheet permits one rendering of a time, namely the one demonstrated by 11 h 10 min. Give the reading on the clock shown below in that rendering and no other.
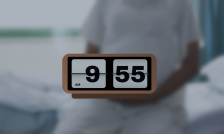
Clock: 9 h 55 min
